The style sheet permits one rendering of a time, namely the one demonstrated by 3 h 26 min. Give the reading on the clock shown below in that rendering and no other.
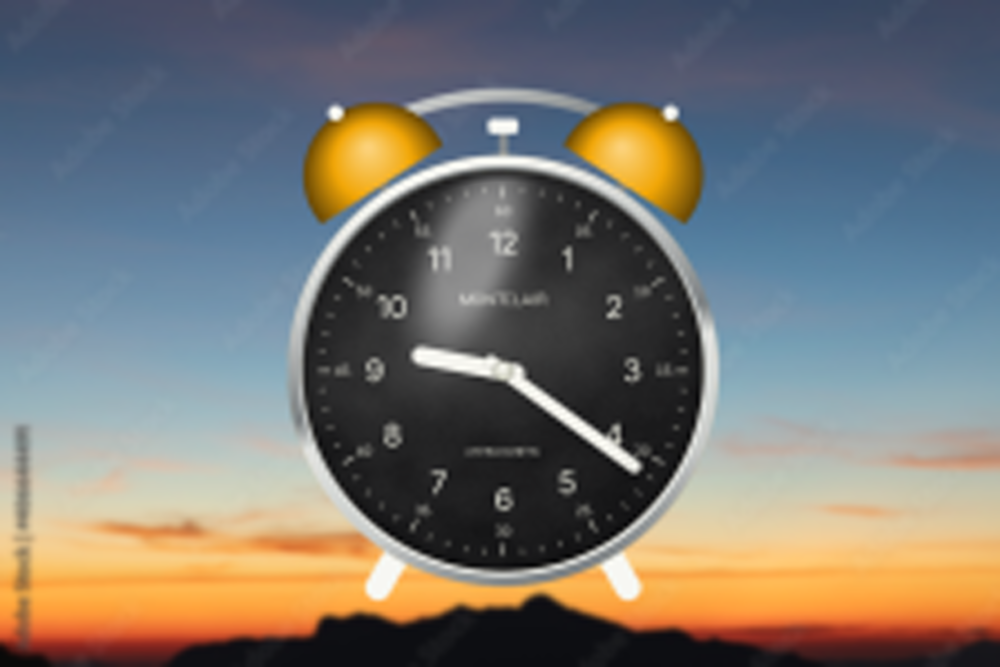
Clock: 9 h 21 min
